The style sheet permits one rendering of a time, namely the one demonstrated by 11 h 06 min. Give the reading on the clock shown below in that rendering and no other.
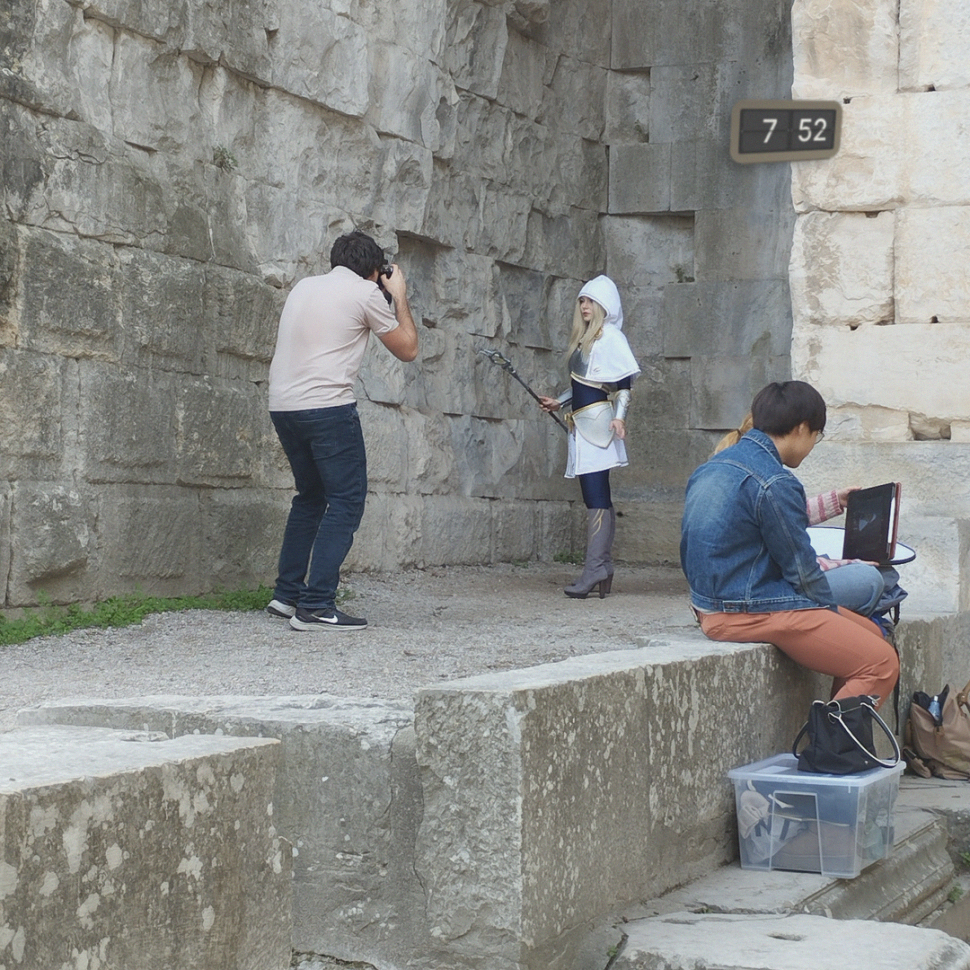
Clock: 7 h 52 min
